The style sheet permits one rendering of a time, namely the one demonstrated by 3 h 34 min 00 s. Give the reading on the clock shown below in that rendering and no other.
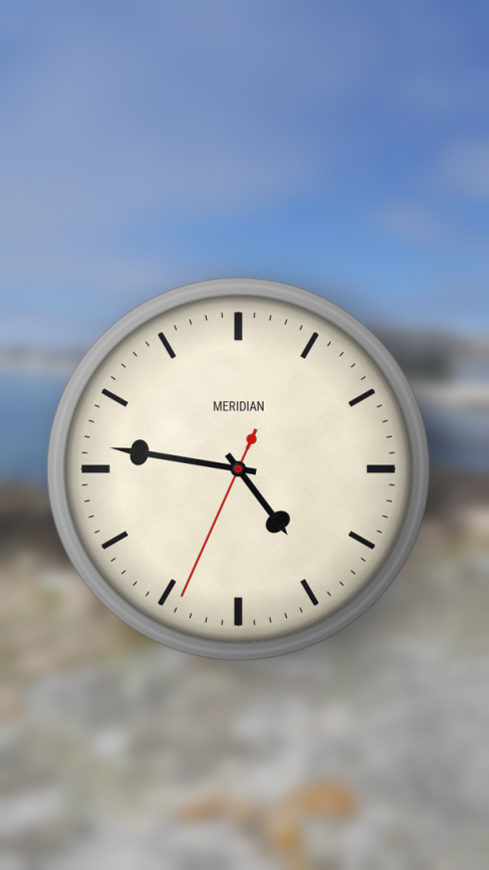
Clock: 4 h 46 min 34 s
